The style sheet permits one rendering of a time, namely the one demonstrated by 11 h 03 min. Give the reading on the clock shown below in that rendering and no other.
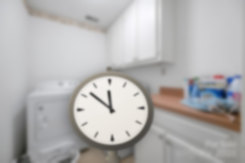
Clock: 11 h 52 min
